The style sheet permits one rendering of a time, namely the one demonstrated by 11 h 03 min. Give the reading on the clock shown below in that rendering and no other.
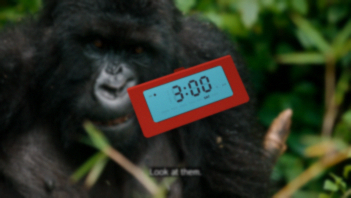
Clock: 3 h 00 min
